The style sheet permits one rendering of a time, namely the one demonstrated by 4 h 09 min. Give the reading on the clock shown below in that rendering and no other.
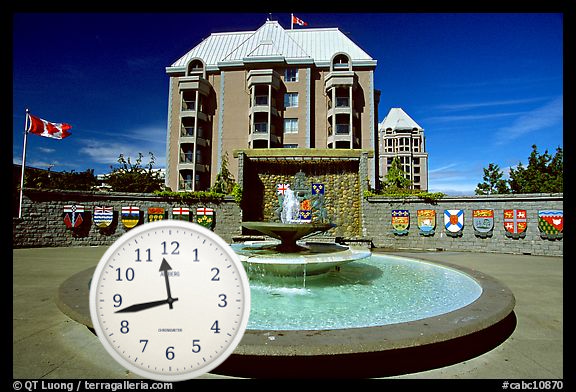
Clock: 11 h 43 min
